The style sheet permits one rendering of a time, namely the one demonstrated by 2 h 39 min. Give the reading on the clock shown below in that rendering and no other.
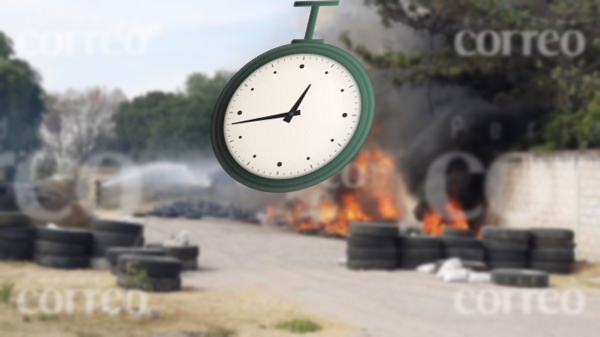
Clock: 12 h 43 min
